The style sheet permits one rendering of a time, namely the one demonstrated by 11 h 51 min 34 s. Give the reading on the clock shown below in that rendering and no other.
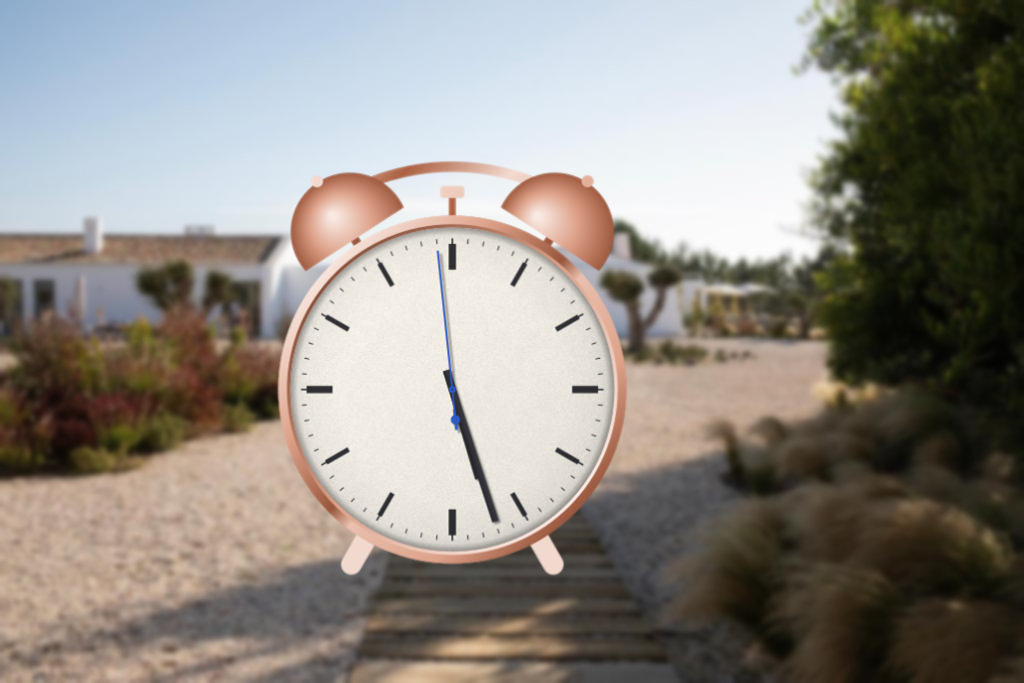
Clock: 5 h 26 min 59 s
